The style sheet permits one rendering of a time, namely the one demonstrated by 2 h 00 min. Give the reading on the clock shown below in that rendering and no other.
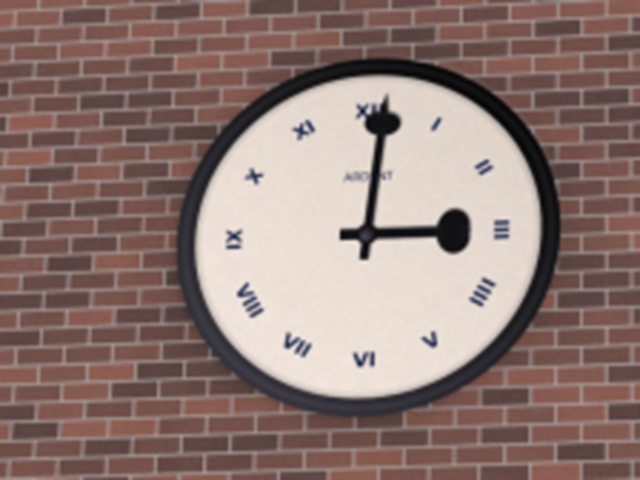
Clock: 3 h 01 min
